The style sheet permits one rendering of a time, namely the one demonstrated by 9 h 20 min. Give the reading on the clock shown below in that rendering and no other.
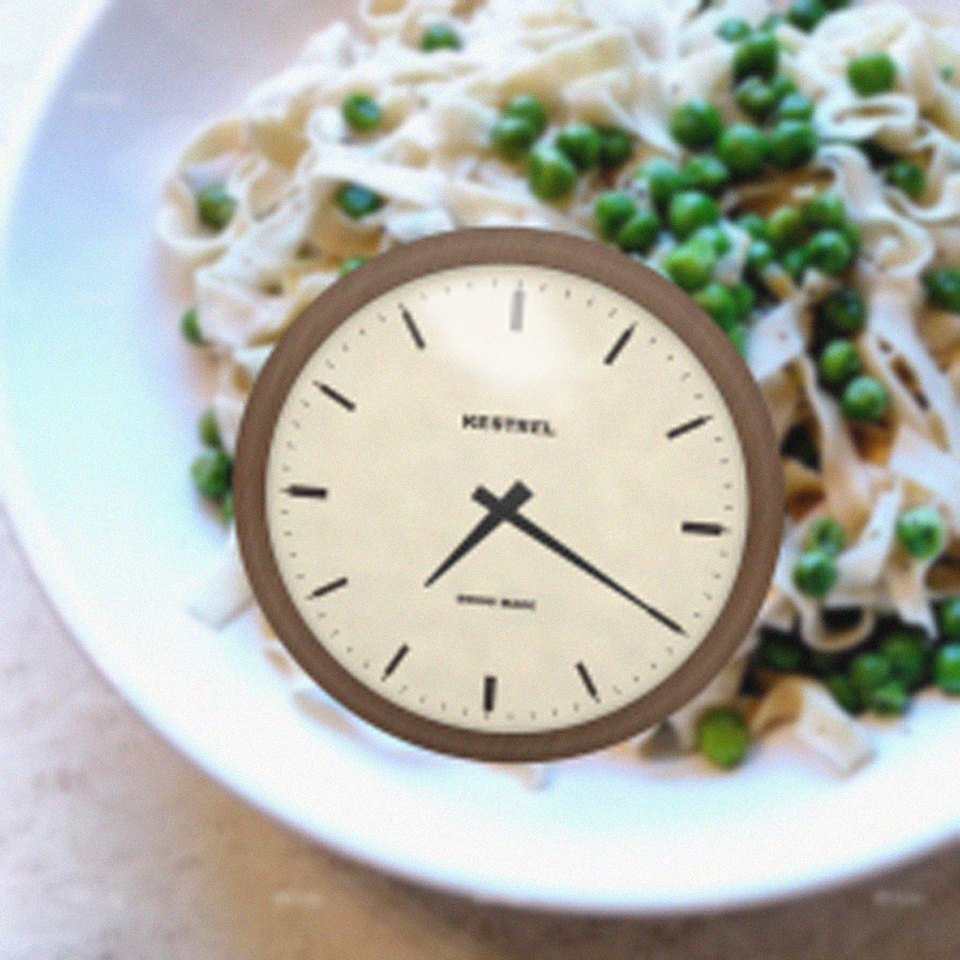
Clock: 7 h 20 min
